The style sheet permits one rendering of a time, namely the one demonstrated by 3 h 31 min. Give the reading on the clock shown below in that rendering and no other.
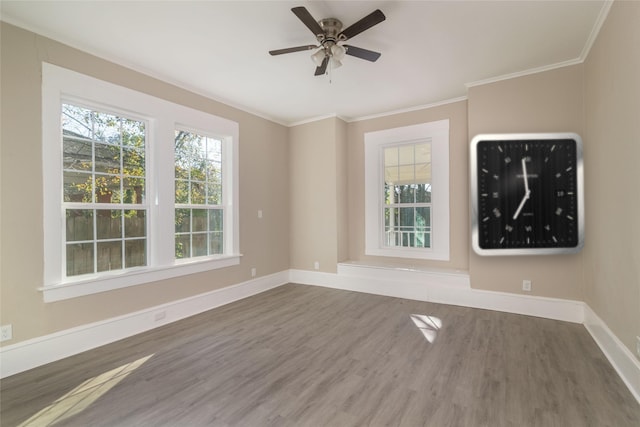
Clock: 6 h 59 min
